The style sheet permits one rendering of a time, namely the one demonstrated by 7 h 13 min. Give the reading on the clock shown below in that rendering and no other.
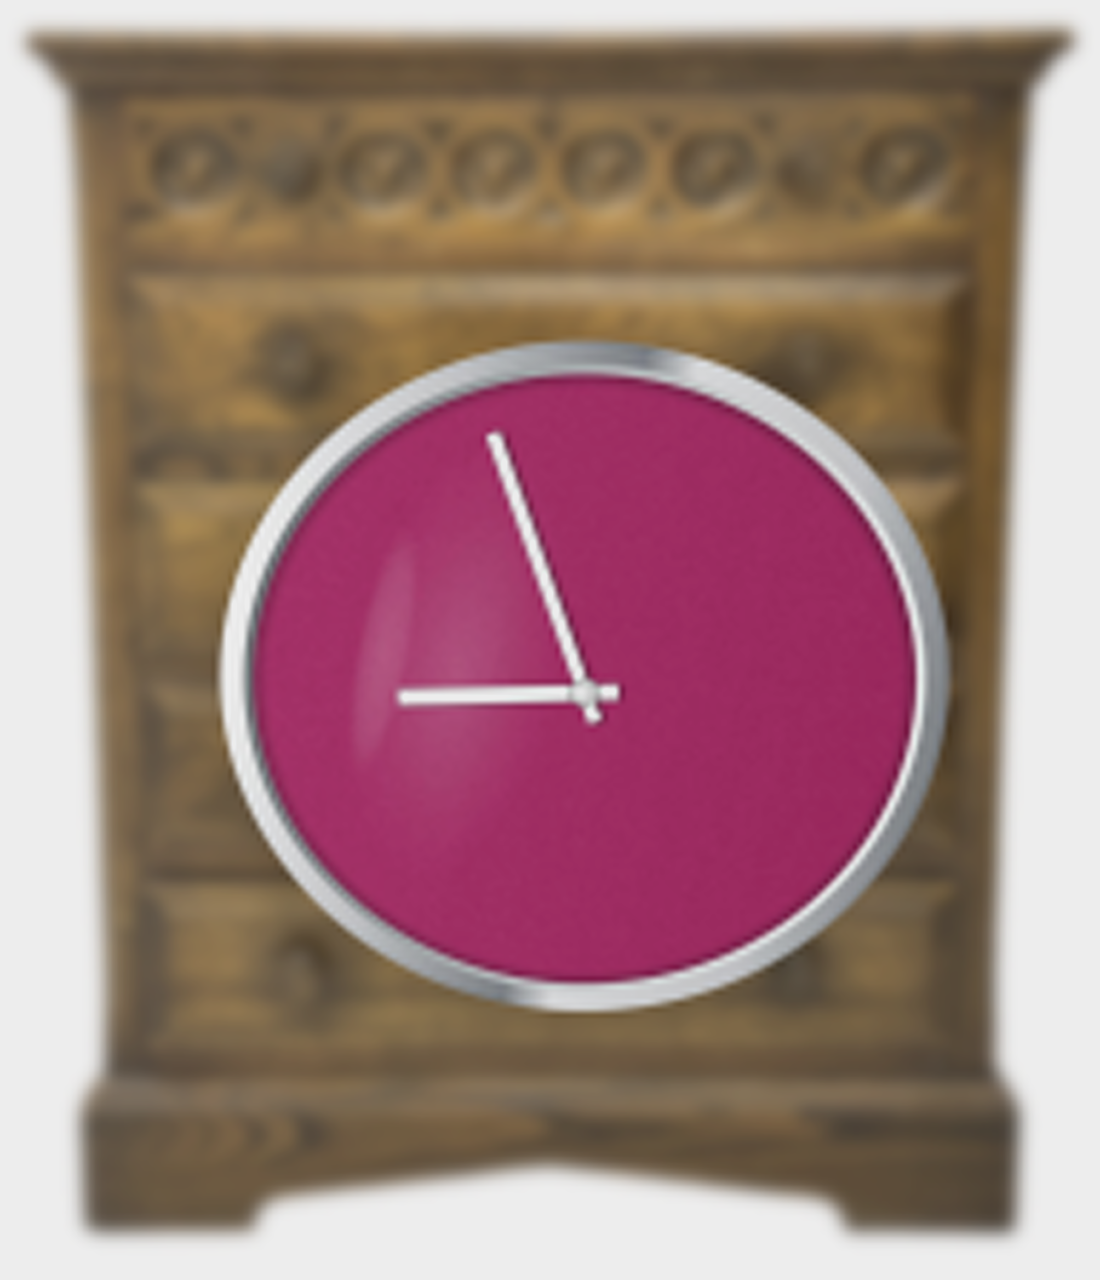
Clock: 8 h 57 min
